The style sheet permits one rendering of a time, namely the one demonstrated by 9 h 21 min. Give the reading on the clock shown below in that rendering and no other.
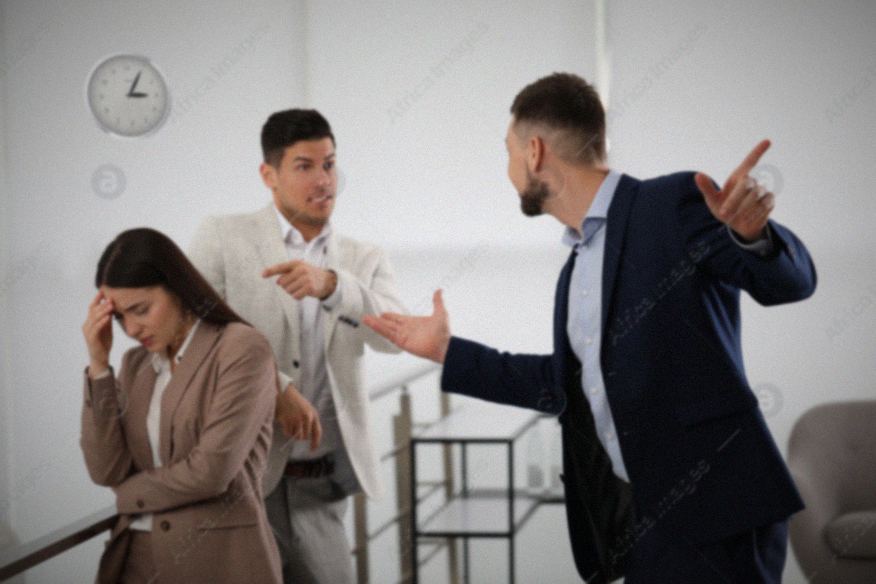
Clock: 3 h 05 min
